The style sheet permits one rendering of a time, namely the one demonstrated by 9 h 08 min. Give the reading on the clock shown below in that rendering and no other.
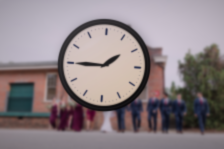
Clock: 1 h 45 min
